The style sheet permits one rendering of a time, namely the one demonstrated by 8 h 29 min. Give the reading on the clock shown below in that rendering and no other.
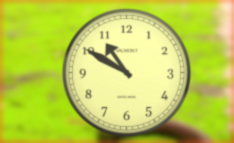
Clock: 10 h 50 min
